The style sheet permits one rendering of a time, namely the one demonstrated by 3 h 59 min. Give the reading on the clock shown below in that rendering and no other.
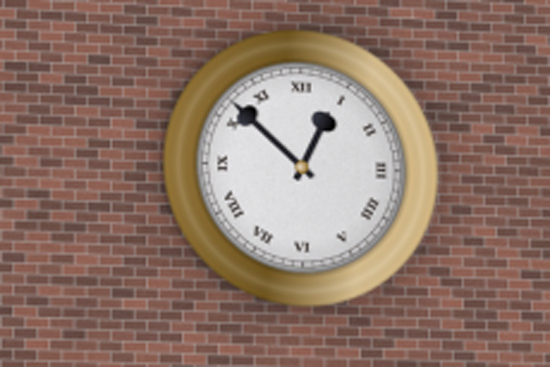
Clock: 12 h 52 min
